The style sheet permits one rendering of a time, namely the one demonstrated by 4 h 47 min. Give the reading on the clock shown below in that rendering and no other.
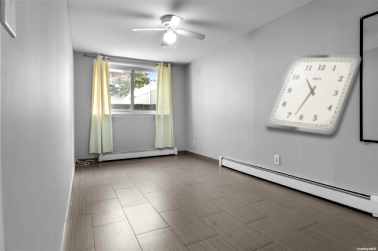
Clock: 10 h 33 min
